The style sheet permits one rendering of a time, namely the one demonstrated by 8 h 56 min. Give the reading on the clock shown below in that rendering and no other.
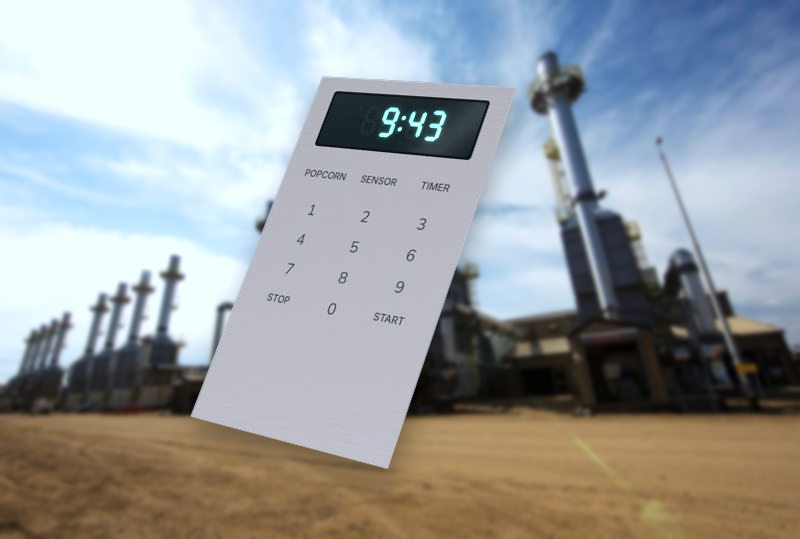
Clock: 9 h 43 min
